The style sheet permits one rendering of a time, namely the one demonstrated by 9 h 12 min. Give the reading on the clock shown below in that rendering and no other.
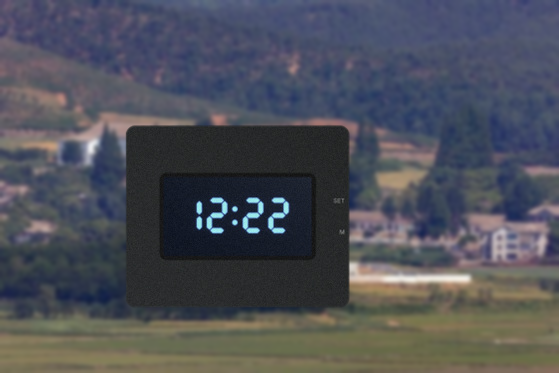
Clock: 12 h 22 min
